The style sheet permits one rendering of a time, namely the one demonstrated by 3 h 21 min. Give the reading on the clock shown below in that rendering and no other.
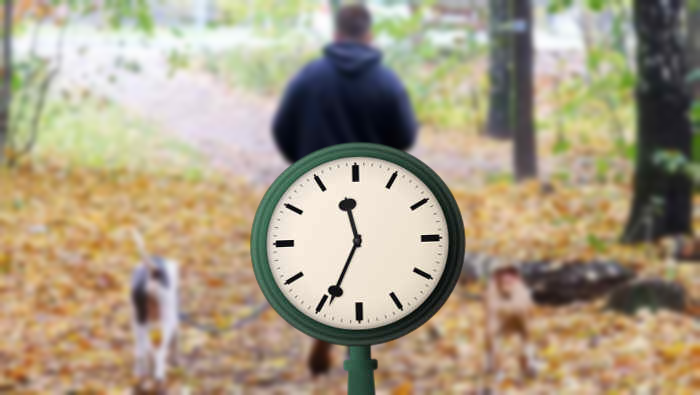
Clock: 11 h 34 min
